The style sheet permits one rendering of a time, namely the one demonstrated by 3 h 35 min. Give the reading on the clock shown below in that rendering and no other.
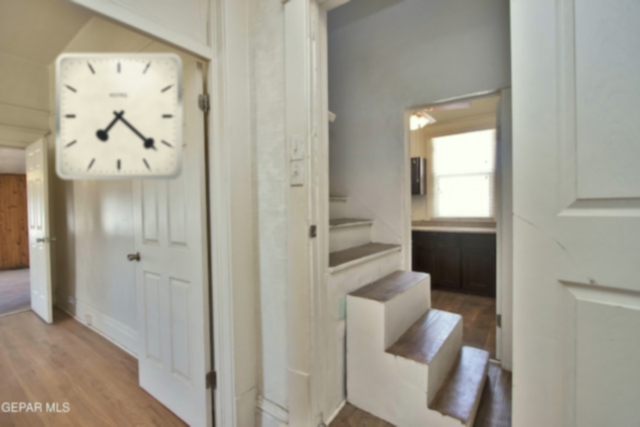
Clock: 7 h 22 min
